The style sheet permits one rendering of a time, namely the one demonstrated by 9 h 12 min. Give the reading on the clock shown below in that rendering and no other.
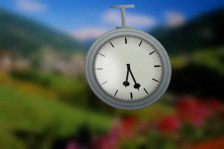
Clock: 6 h 27 min
